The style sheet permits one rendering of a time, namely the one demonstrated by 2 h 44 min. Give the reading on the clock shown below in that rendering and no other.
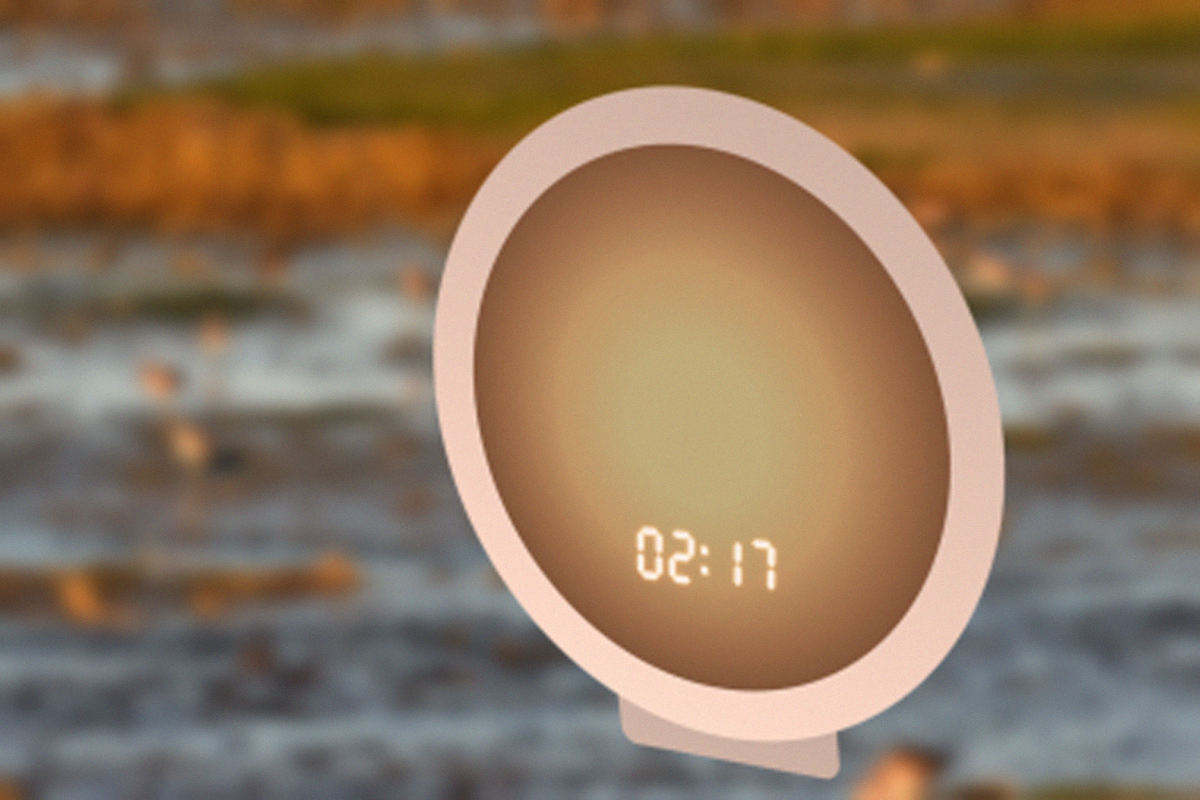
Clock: 2 h 17 min
